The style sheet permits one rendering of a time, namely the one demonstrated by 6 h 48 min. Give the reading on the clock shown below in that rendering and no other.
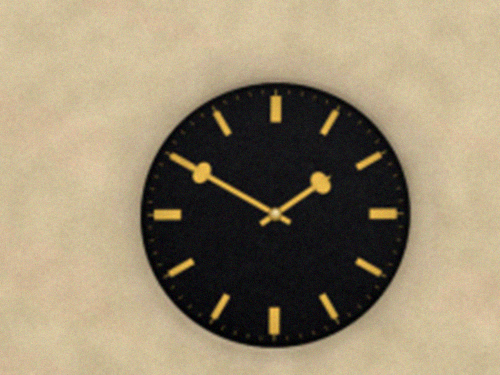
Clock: 1 h 50 min
